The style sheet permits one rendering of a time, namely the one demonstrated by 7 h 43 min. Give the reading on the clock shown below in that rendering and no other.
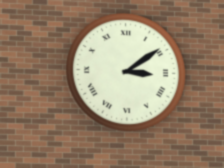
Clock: 3 h 09 min
